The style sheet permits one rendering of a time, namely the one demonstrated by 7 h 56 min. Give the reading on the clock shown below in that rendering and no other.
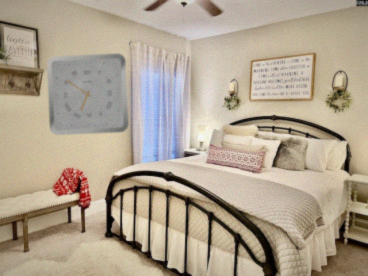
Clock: 6 h 51 min
